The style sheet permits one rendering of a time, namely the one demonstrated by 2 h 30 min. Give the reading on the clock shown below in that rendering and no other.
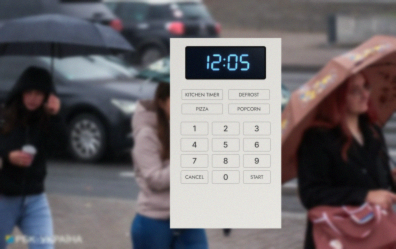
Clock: 12 h 05 min
